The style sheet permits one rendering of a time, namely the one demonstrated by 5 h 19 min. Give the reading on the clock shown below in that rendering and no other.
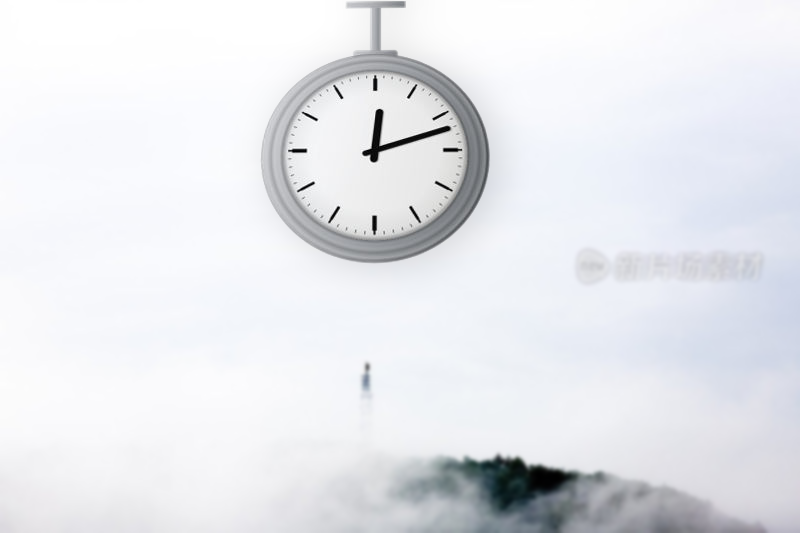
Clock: 12 h 12 min
